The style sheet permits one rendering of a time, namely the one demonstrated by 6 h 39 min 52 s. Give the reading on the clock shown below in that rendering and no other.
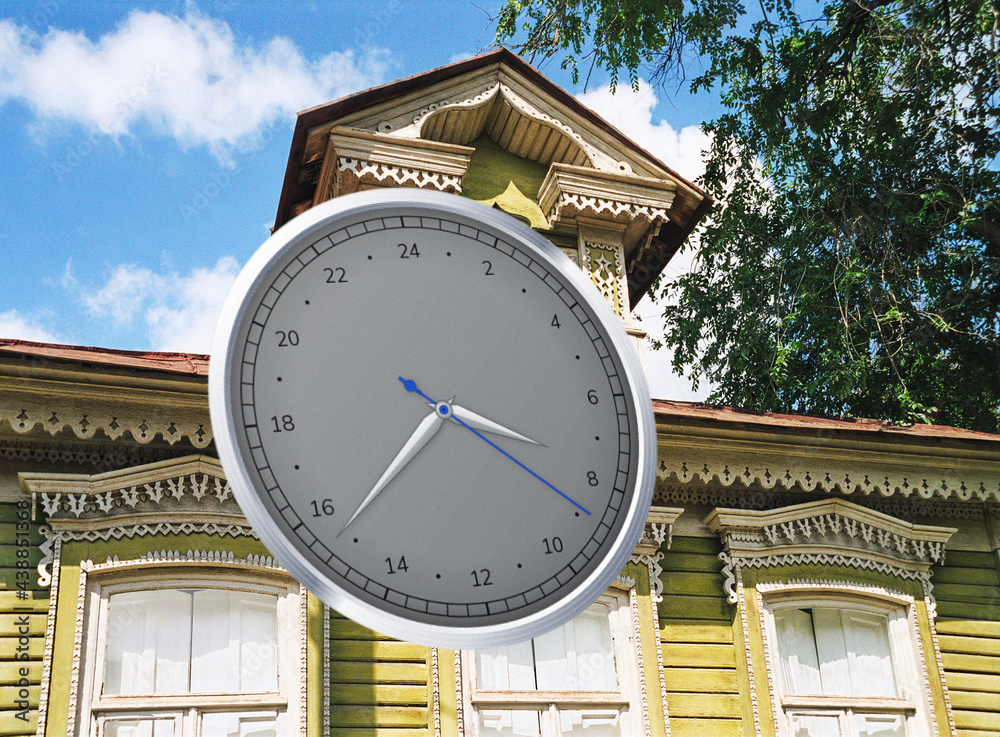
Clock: 7 h 38 min 22 s
